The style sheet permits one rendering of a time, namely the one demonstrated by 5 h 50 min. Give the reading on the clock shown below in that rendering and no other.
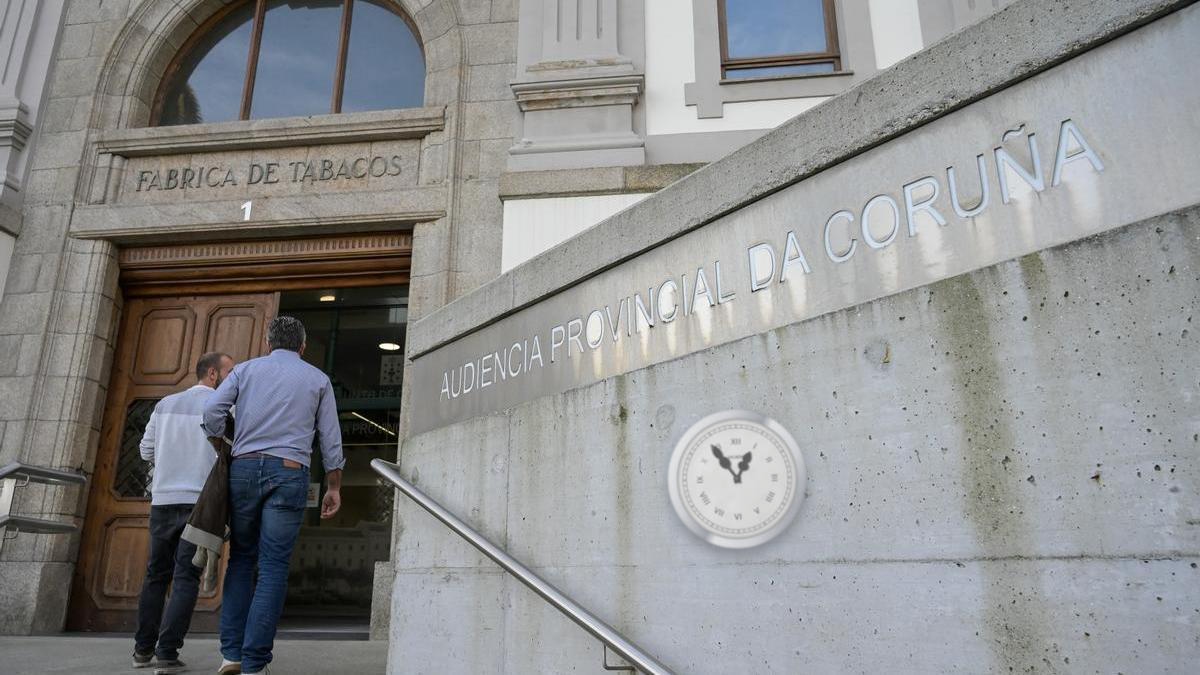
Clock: 12 h 54 min
